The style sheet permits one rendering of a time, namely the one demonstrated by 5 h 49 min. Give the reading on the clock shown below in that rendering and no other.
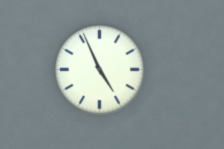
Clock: 4 h 56 min
